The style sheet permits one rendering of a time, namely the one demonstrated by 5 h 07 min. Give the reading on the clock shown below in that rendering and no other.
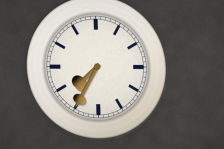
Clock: 7 h 35 min
